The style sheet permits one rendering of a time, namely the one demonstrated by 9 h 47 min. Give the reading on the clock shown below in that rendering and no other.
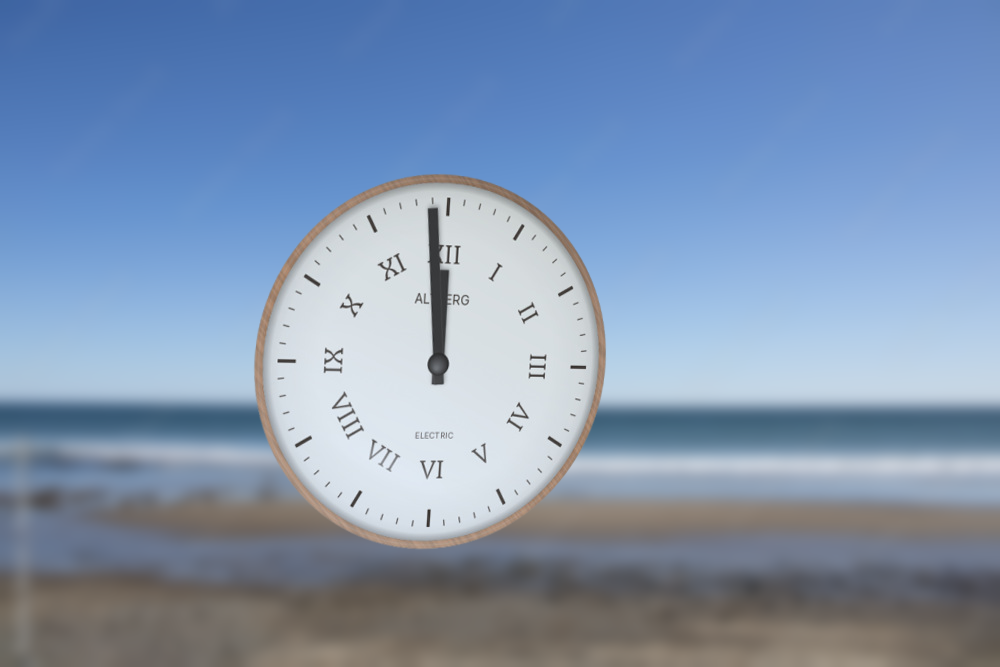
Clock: 11 h 59 min
